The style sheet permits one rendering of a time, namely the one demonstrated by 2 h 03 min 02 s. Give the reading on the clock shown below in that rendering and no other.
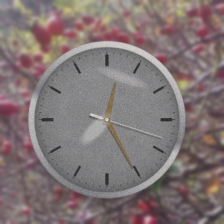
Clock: 12 h 25 min 18 s
